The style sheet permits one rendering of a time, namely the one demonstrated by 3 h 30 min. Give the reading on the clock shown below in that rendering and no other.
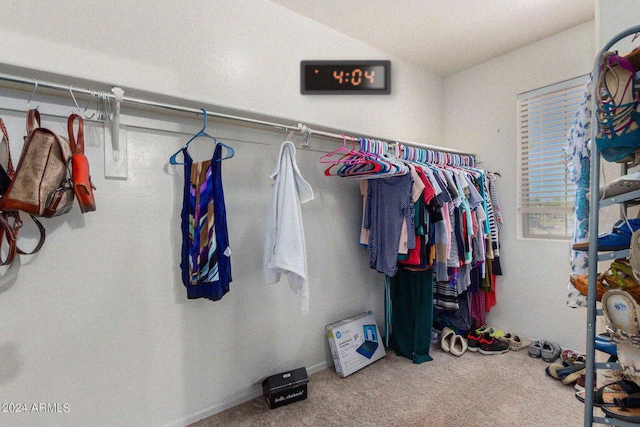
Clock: 4 h 04 min
